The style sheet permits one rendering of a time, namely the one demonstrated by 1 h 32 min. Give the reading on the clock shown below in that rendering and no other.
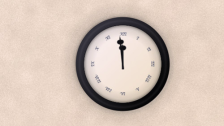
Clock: 11 h 59 min
